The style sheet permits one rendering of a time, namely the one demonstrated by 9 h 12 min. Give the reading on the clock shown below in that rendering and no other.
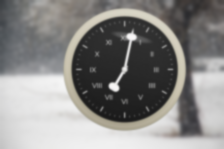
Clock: 7 h 02 min
